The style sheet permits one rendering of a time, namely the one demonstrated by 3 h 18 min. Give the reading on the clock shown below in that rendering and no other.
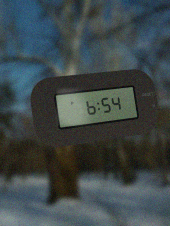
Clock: 6 h 54 min
